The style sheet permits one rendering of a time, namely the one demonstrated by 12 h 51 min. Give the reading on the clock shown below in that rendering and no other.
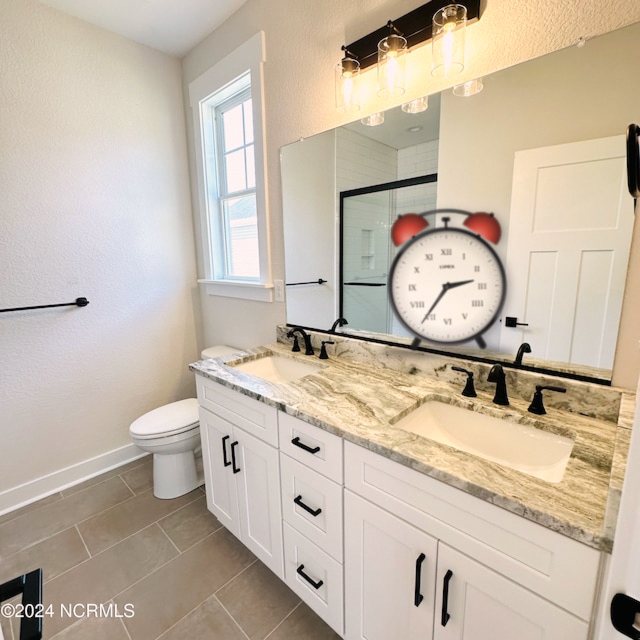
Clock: 2 h 36 min
